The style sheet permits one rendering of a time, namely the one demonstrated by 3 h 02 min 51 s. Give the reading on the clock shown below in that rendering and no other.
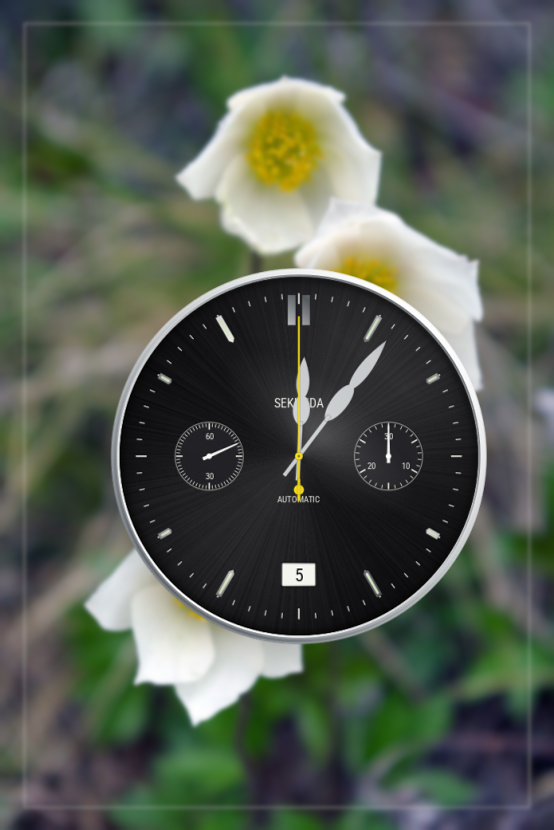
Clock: 12 h 06 min 11 s
